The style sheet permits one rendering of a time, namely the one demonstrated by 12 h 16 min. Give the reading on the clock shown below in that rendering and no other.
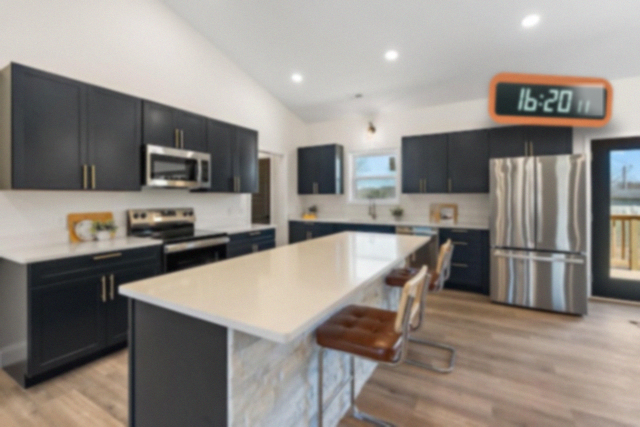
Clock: 16 h 20 min
